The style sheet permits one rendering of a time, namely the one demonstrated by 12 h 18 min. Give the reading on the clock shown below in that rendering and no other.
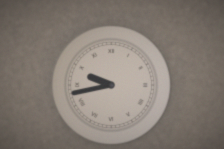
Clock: 9 h 43 min
